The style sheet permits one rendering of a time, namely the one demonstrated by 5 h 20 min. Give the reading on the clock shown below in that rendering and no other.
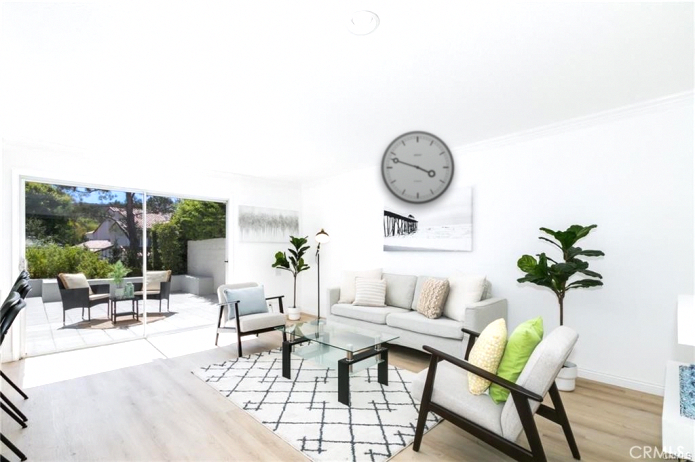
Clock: 3 h 48 min
